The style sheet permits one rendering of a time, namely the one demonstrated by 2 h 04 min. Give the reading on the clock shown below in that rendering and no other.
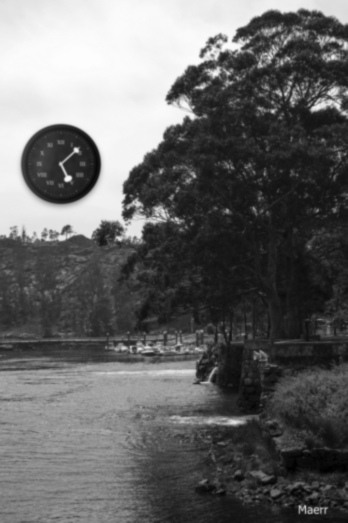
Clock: 5 h 08 min
